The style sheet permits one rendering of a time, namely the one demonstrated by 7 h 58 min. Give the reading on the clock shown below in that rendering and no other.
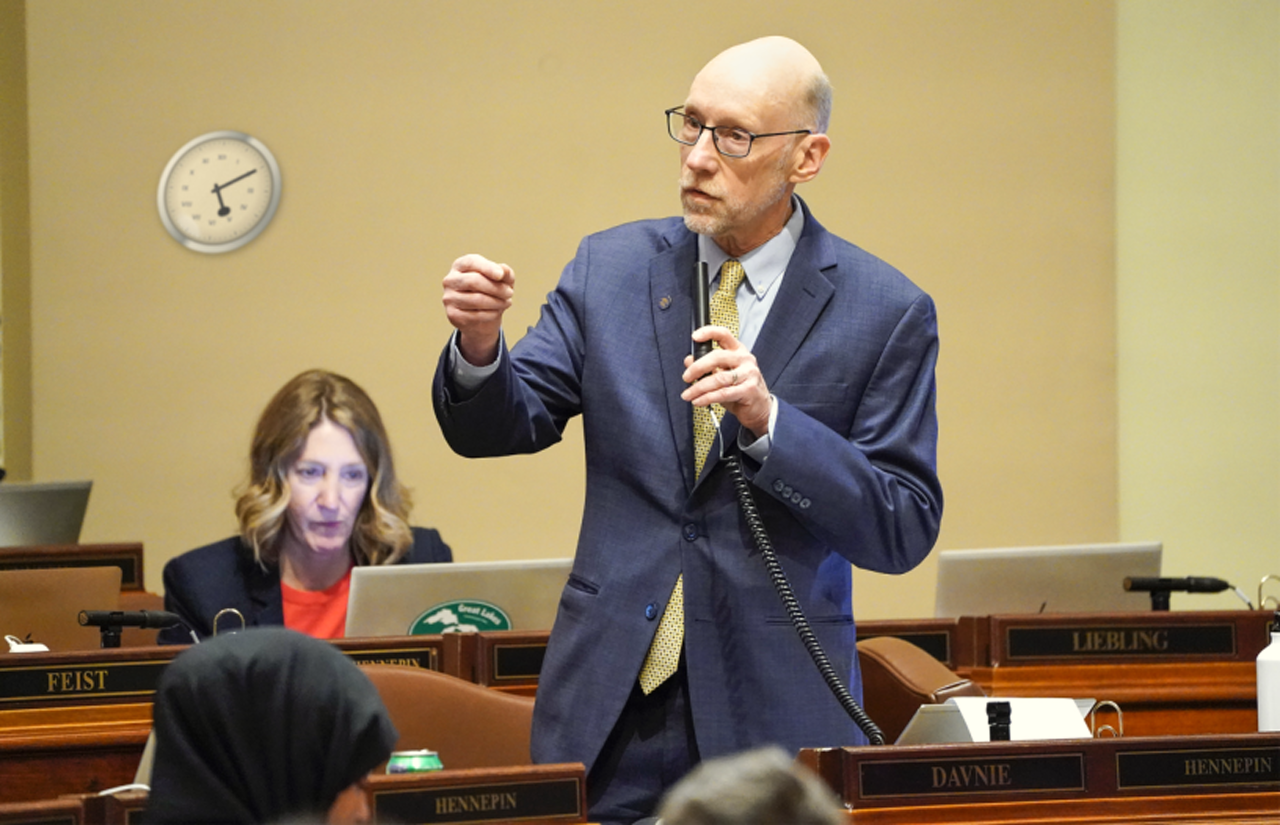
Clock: 5 h 10 min
